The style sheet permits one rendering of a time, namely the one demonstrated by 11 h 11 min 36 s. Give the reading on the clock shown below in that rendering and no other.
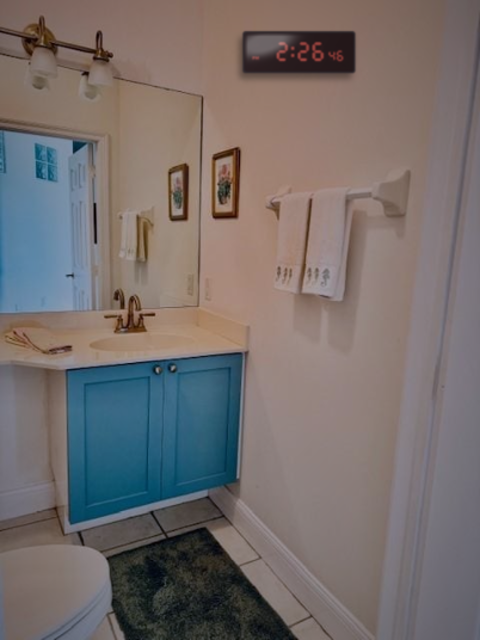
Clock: 2 h 26 min 46 s
